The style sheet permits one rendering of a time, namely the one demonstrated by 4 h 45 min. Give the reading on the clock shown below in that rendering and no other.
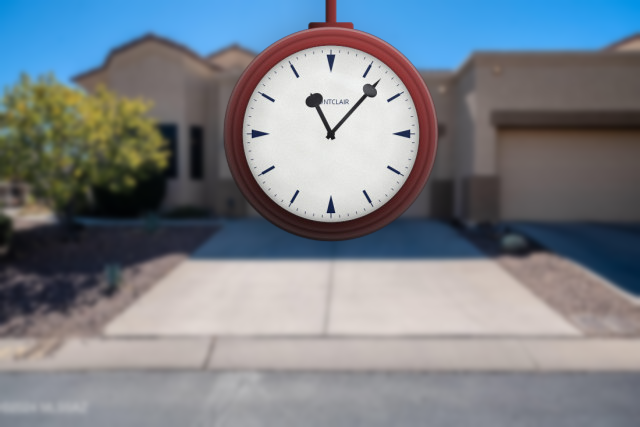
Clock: 11 h 07 min
